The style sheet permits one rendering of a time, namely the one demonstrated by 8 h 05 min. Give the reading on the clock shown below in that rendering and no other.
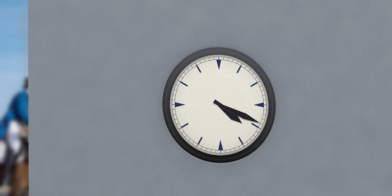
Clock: 4 h 19 min
